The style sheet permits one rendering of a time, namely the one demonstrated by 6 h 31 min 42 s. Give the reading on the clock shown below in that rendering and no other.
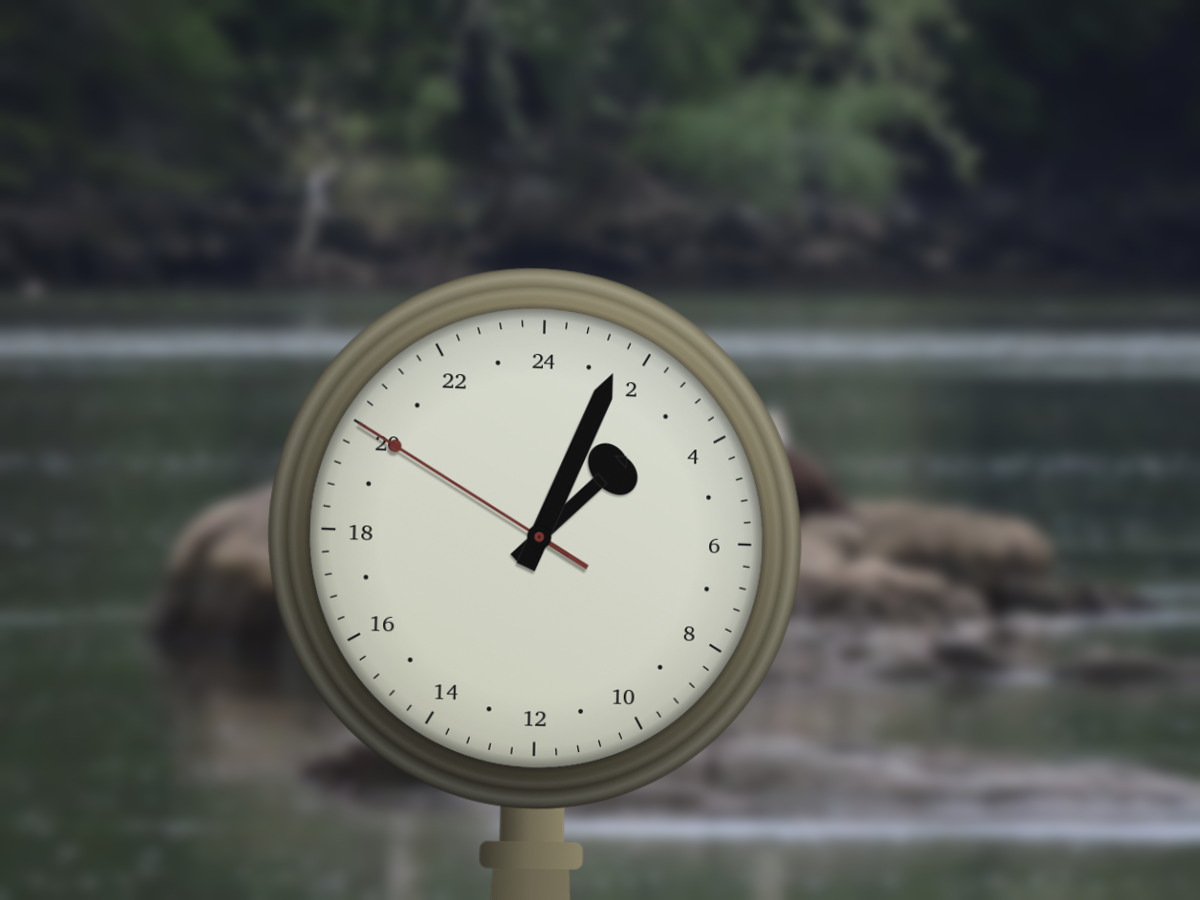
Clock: 3 h 03 min 50 s
